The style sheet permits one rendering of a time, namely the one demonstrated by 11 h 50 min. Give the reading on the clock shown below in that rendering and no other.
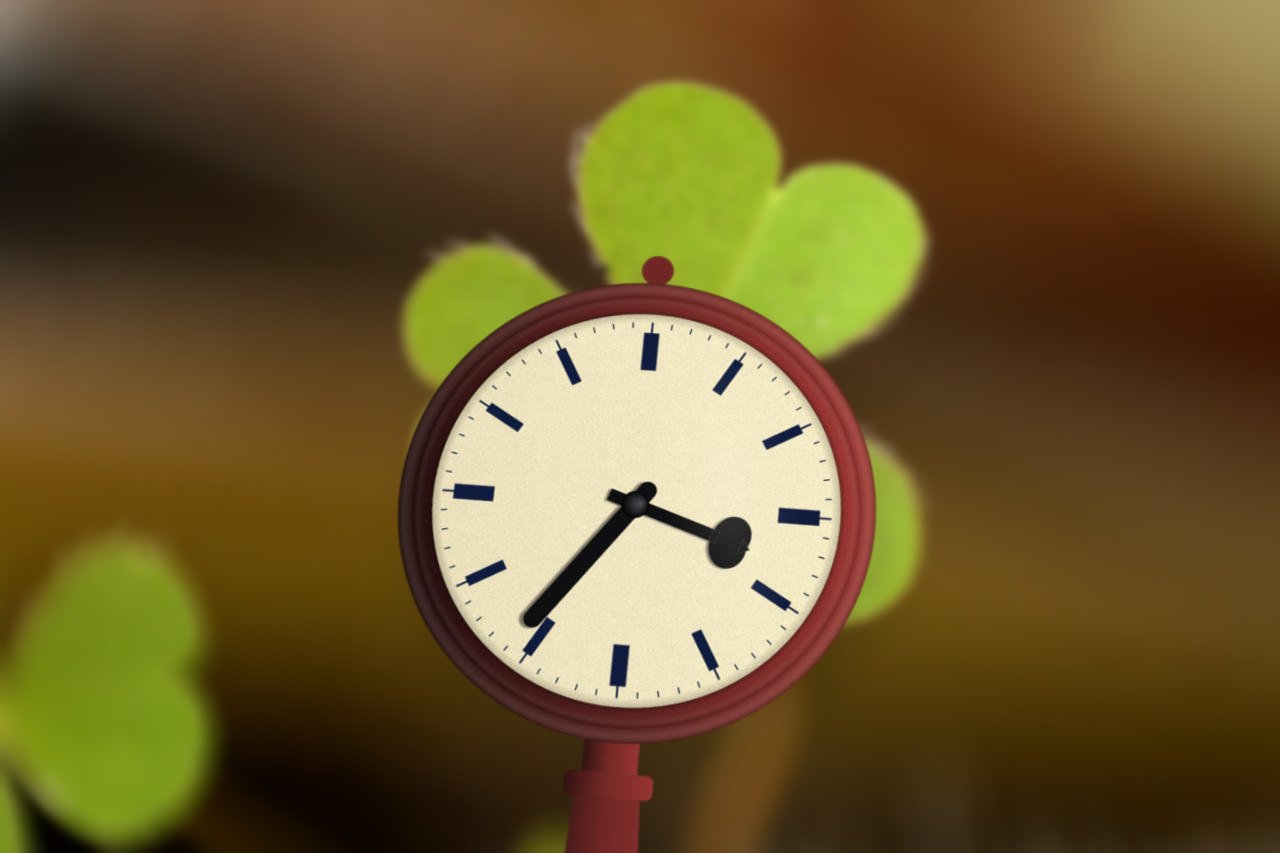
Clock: 3 h 36 min
